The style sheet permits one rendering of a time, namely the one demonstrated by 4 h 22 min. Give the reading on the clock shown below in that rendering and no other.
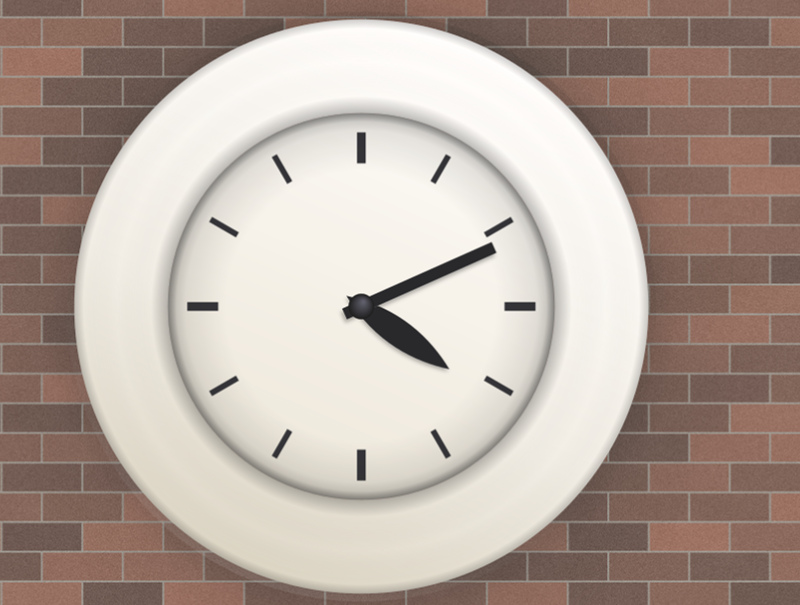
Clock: 4 h 11 min
